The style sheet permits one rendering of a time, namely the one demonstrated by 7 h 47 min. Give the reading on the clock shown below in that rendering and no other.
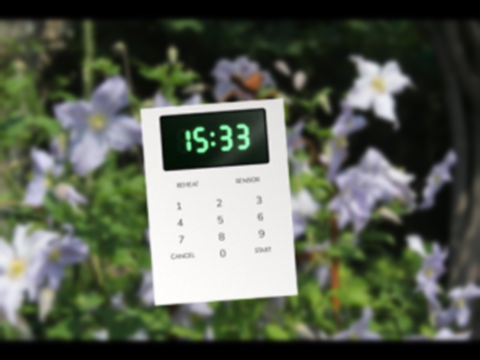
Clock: 15 h 33 min
